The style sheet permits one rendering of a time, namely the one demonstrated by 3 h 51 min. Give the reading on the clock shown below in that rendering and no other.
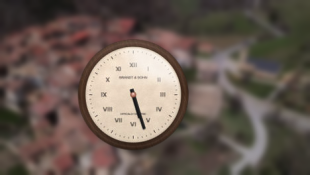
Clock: 5 h 27 min
